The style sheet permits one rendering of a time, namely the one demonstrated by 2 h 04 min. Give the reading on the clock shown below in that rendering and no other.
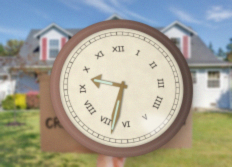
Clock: 9 h 33 min
